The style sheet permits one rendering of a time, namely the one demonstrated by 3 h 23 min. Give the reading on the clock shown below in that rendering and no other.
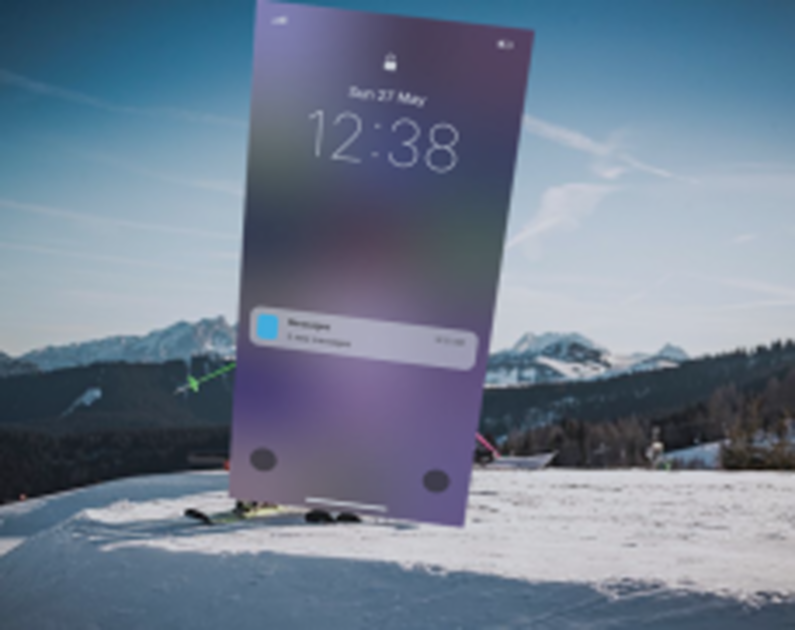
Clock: 12 h 38 min
